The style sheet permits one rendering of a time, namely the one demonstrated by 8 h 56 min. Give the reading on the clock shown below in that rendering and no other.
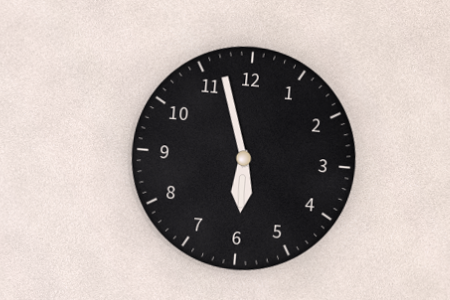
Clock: 5 h 57 min
